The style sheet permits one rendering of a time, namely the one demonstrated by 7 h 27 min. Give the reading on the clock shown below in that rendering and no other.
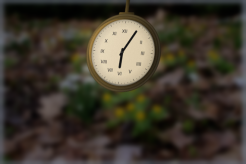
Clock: 6 h 05 min
